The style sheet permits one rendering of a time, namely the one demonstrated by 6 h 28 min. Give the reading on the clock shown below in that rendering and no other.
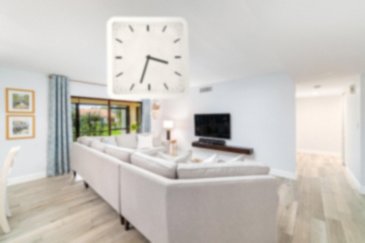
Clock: 3 h 33 min
